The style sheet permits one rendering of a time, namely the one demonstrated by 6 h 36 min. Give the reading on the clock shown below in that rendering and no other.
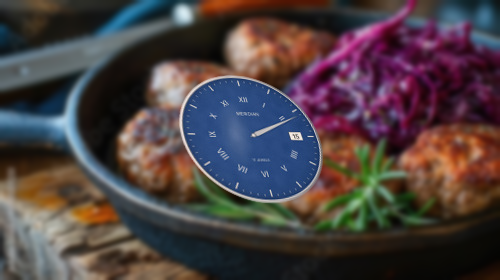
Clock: 2 h 11 min
